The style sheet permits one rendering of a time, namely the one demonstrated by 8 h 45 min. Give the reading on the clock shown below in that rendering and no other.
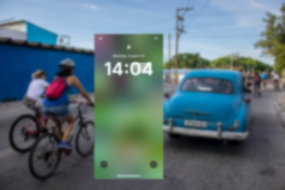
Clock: 14 h 04 min
